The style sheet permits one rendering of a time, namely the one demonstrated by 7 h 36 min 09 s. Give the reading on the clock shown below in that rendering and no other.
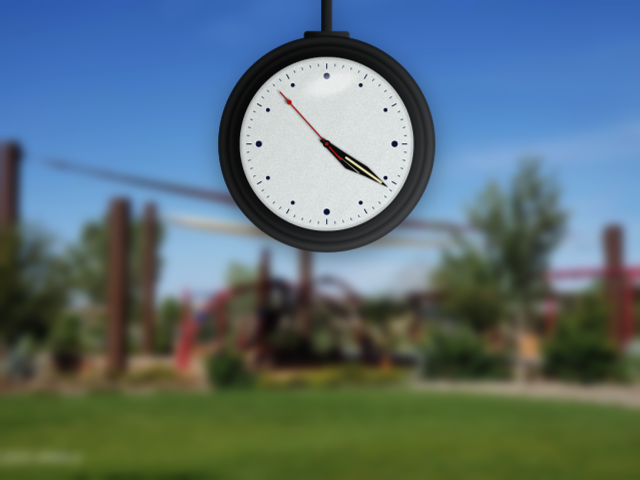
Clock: 4 h 20 min 53 s
